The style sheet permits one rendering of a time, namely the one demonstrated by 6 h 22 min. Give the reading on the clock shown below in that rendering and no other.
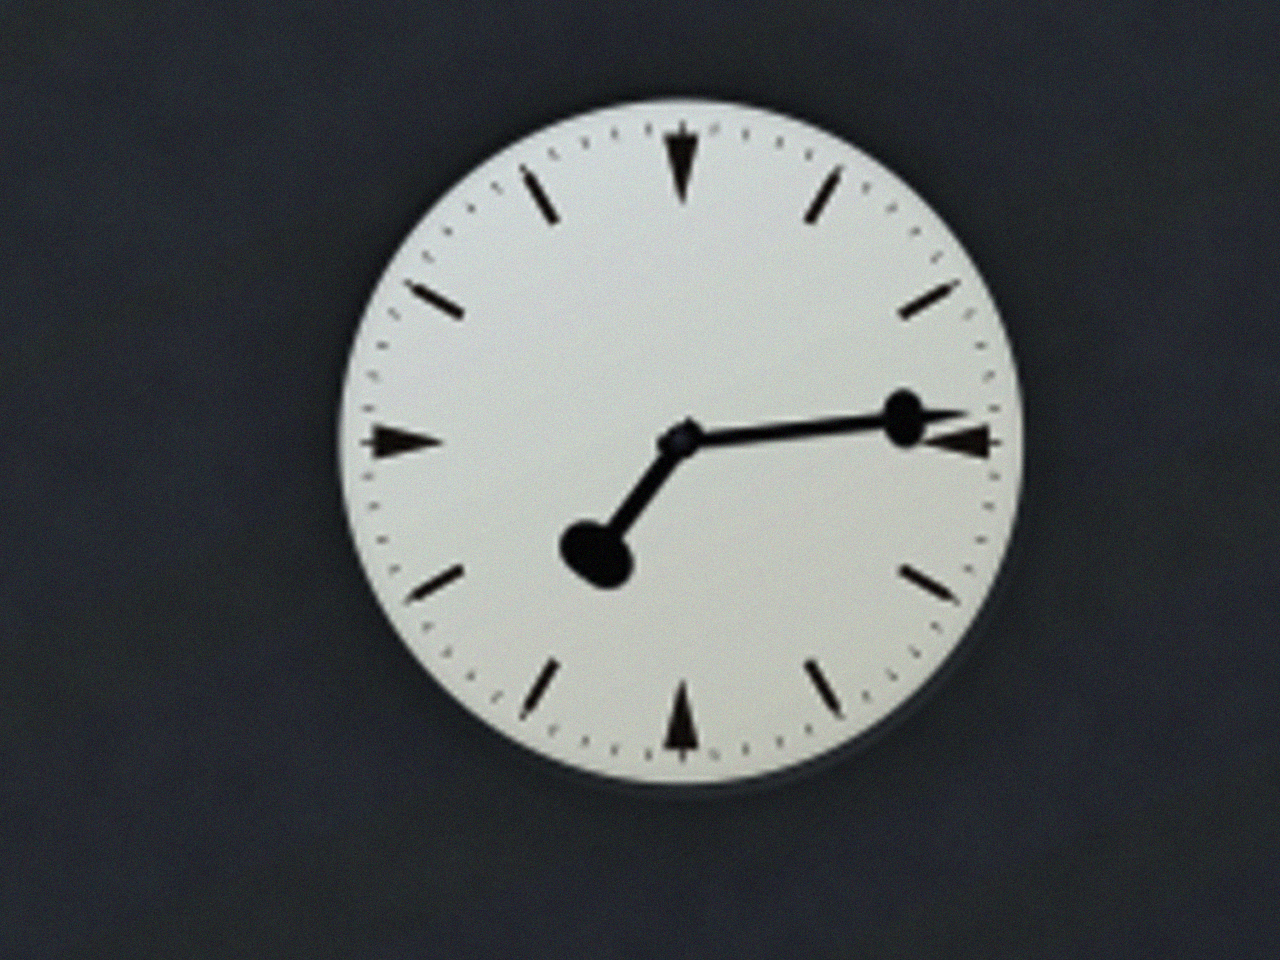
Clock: 7 h 14 min
